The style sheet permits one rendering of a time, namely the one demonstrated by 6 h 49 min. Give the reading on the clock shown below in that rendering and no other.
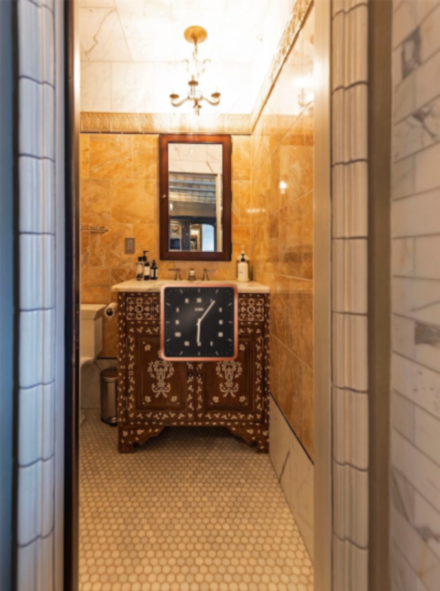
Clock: 6 h 06 min
